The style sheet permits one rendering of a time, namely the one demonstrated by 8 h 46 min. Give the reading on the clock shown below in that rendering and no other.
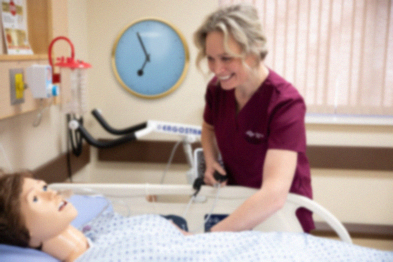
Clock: 6 h 56 min
